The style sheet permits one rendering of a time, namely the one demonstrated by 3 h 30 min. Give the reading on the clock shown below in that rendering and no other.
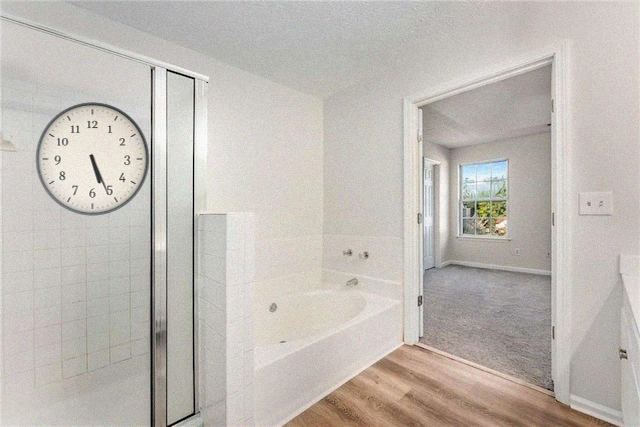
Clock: 5 h 26 min
